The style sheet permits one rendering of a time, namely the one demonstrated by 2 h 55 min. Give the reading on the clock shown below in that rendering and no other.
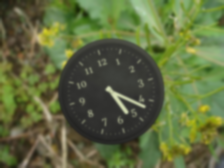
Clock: 5 h 22 min
